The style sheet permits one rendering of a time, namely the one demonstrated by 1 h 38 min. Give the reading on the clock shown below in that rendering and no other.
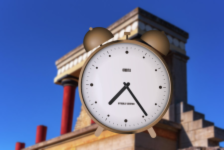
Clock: 7 h 24 min
